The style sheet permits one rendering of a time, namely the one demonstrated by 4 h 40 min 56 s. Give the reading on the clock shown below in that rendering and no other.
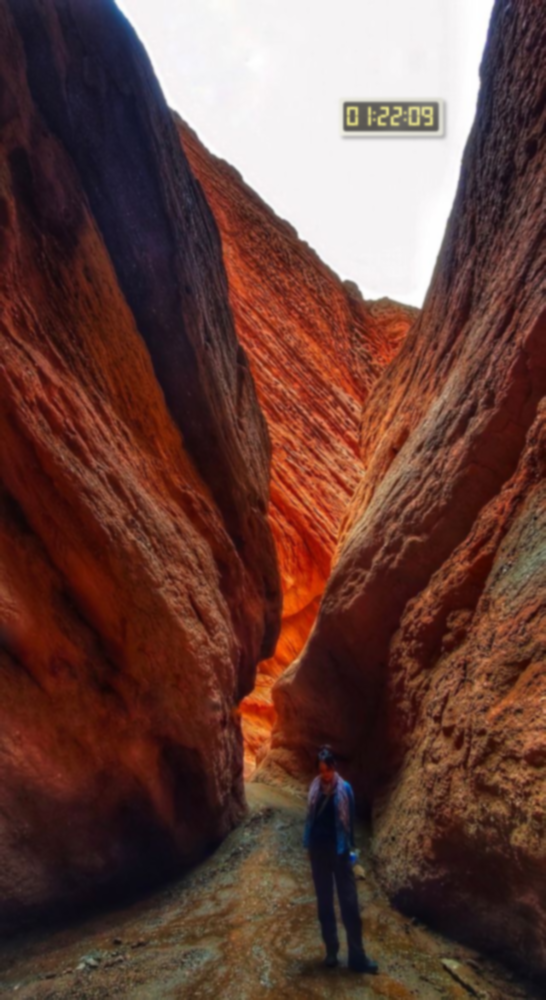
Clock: 1 h 22 min 09 s
